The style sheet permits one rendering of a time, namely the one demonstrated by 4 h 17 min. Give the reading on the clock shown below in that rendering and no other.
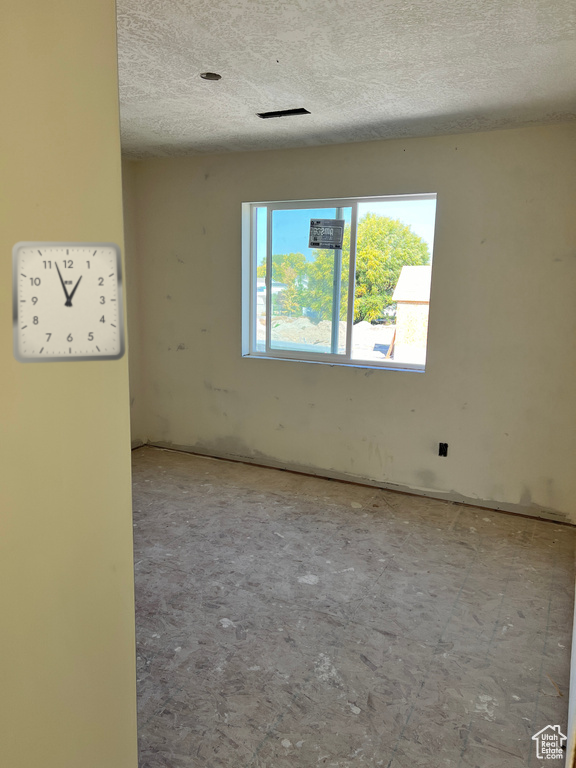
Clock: 12 h 57 min
